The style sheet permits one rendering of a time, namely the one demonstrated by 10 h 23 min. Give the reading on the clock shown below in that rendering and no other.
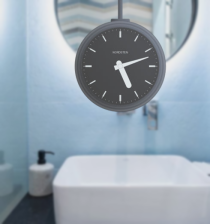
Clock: 5 h 12 min
